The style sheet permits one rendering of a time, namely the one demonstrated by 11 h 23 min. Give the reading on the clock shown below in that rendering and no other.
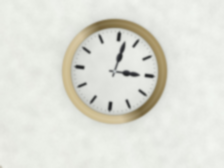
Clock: 3 h 02 min
